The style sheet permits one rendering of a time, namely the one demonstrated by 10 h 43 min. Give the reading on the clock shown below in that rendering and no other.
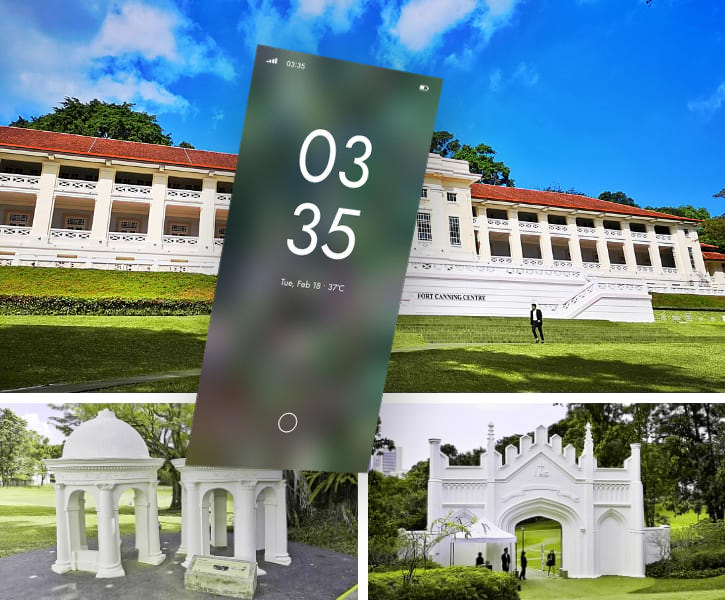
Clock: 3 h 35 min
